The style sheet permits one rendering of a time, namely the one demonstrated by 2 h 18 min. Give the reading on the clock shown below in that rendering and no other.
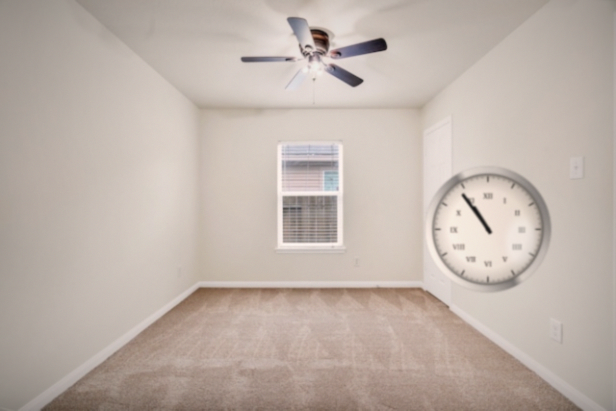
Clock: 10 h 54 min
